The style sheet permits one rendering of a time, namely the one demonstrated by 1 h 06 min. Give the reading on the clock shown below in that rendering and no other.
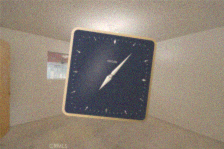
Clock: 7 h 06 min
